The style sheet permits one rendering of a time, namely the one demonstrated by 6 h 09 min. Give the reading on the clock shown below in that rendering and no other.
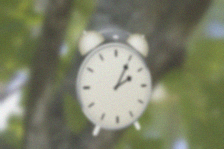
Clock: 2 h 05 min
